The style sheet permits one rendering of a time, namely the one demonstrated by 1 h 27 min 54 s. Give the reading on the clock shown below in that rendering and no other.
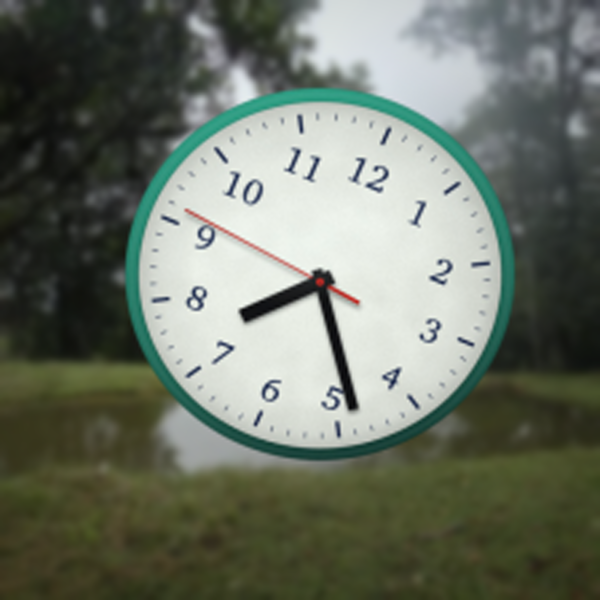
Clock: 7 h 23 min 46 s
